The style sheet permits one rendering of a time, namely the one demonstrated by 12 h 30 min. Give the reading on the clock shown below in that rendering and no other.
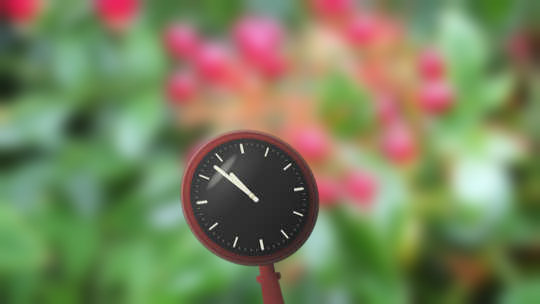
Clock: 10 h 53 min
